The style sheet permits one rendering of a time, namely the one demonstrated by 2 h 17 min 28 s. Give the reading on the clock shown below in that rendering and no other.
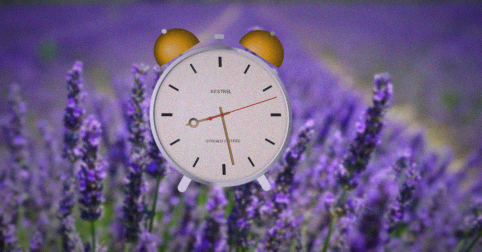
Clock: 8 h 28 min 12 s
